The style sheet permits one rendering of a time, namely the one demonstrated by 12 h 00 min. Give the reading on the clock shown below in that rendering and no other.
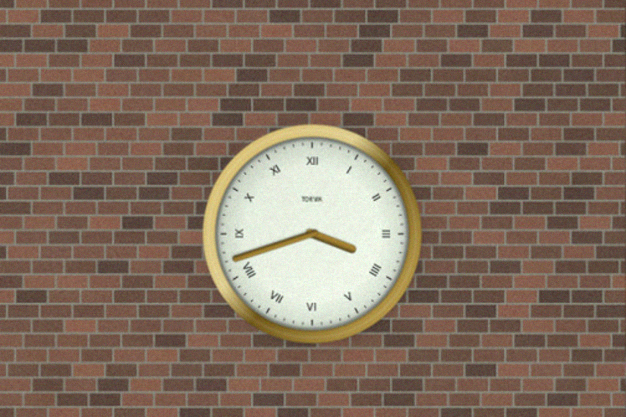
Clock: 3 h 42 min
